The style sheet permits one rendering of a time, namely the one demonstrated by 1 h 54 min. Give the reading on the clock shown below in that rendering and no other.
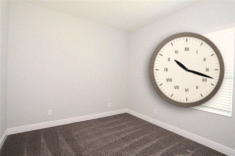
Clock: 10 h 18 min
